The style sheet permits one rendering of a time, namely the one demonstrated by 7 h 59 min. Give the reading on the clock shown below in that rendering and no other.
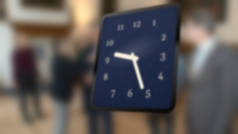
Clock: 9 h 26 min
